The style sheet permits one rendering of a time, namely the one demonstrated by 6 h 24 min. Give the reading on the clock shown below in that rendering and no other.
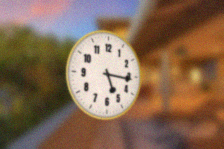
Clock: 5 h 16 min
